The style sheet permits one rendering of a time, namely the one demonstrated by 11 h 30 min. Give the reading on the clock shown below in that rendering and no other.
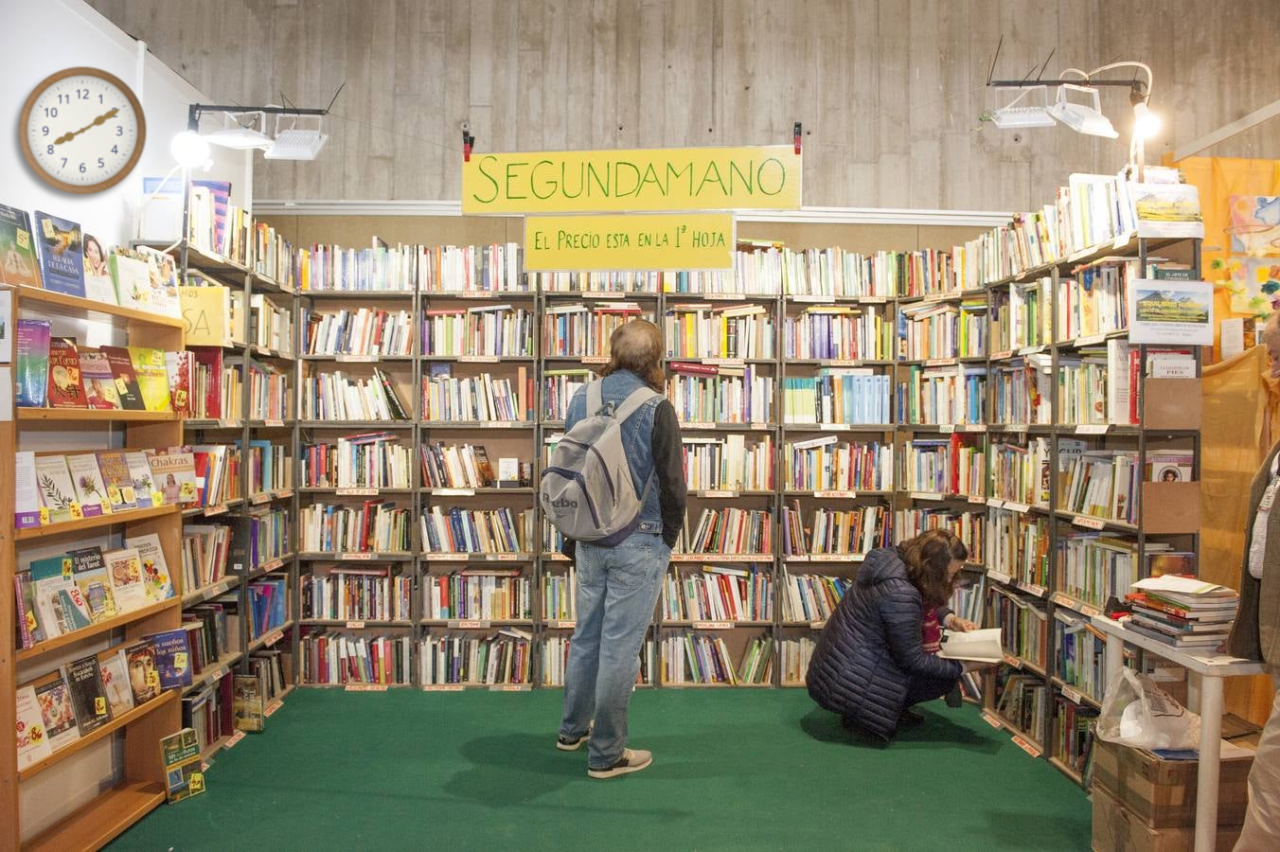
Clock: 8 h 10 min
